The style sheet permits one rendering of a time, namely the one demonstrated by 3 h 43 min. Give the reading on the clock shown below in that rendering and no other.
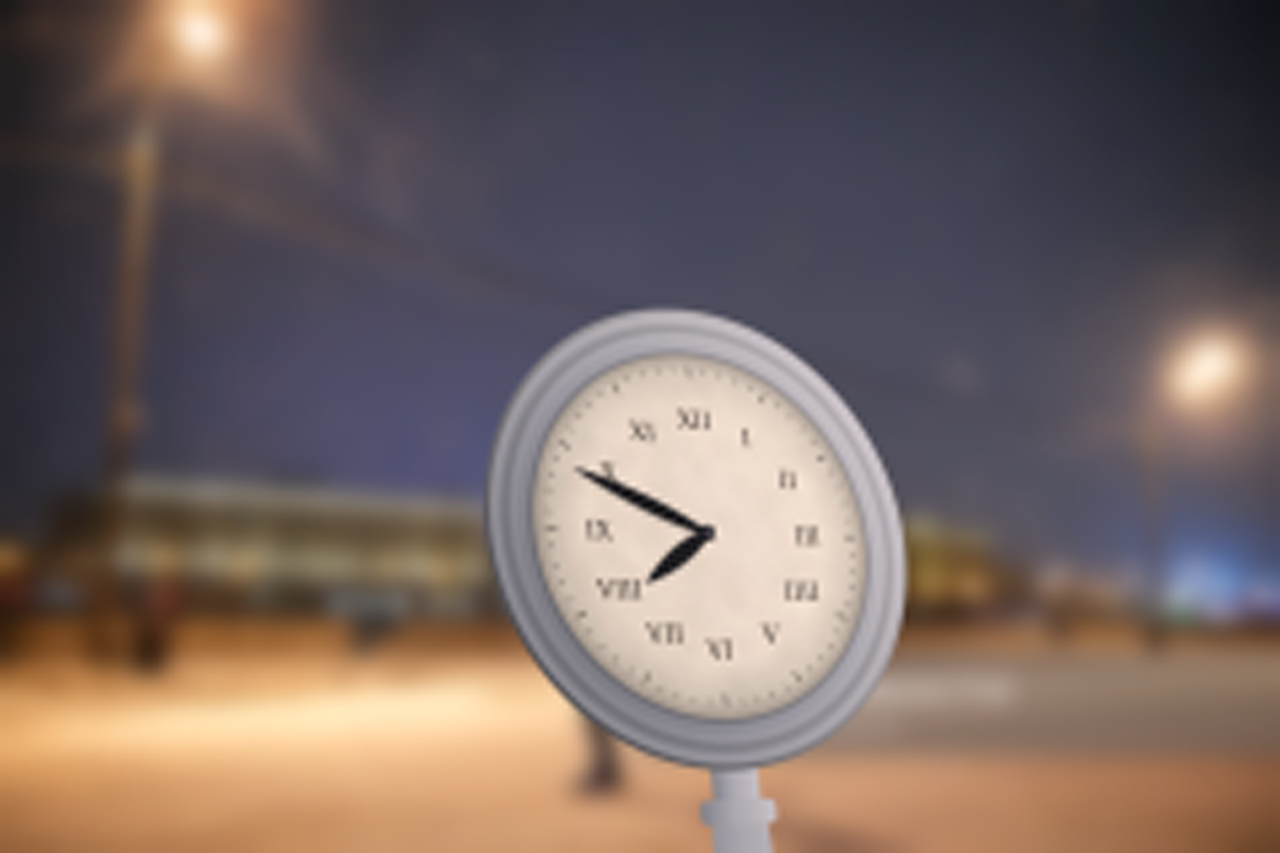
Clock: 7 h 49 min
